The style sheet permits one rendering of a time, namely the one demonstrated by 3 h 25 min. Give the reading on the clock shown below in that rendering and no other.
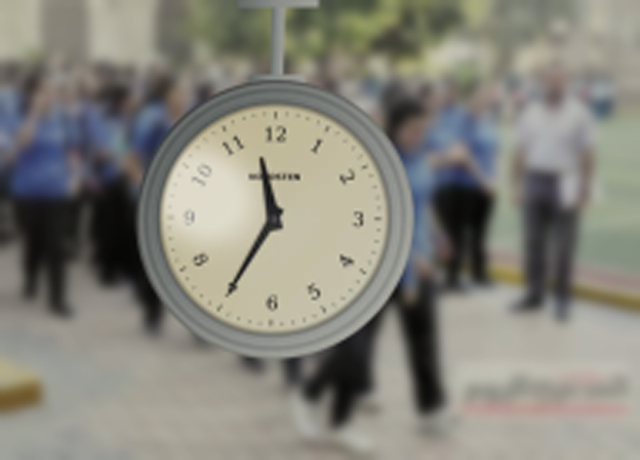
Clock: 11 h 35 min
